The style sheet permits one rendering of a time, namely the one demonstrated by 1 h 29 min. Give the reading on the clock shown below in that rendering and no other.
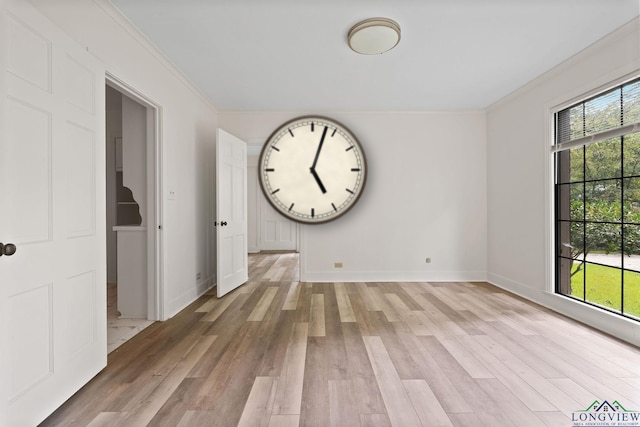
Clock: 5 h 03 min
